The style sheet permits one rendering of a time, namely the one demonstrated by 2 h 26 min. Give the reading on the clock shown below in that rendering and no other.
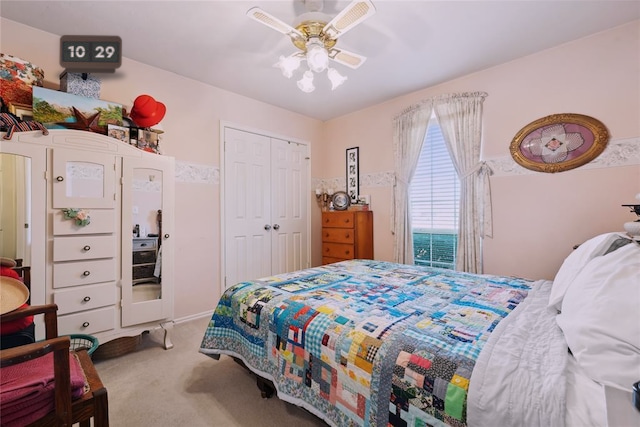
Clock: 10 h 29 min
